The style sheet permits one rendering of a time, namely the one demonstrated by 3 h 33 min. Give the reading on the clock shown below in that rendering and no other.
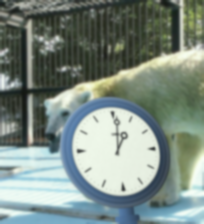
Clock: 1 h 01 min
